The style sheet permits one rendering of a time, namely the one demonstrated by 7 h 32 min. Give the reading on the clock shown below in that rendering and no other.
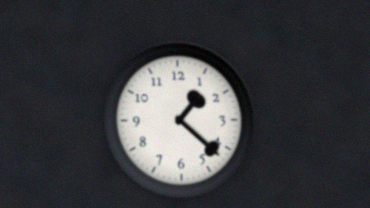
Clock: 1 h 22 min
